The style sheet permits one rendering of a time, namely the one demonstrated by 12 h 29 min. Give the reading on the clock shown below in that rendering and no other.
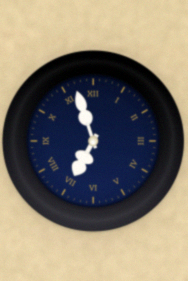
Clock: 6 h 57 min
